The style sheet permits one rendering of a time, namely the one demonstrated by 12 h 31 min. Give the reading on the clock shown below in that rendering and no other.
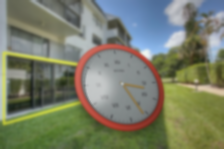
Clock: 3 h 26 min
